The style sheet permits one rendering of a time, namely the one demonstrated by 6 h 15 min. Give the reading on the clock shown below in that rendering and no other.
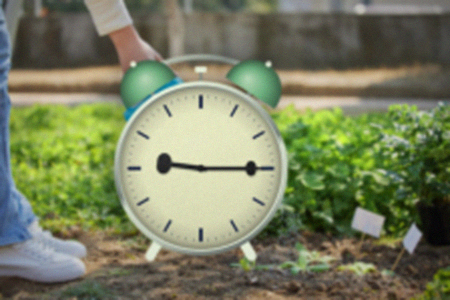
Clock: 9 h 15 min
